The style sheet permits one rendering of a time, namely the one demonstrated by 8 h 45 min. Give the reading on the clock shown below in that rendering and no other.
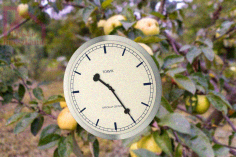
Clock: 10 h 25 min
